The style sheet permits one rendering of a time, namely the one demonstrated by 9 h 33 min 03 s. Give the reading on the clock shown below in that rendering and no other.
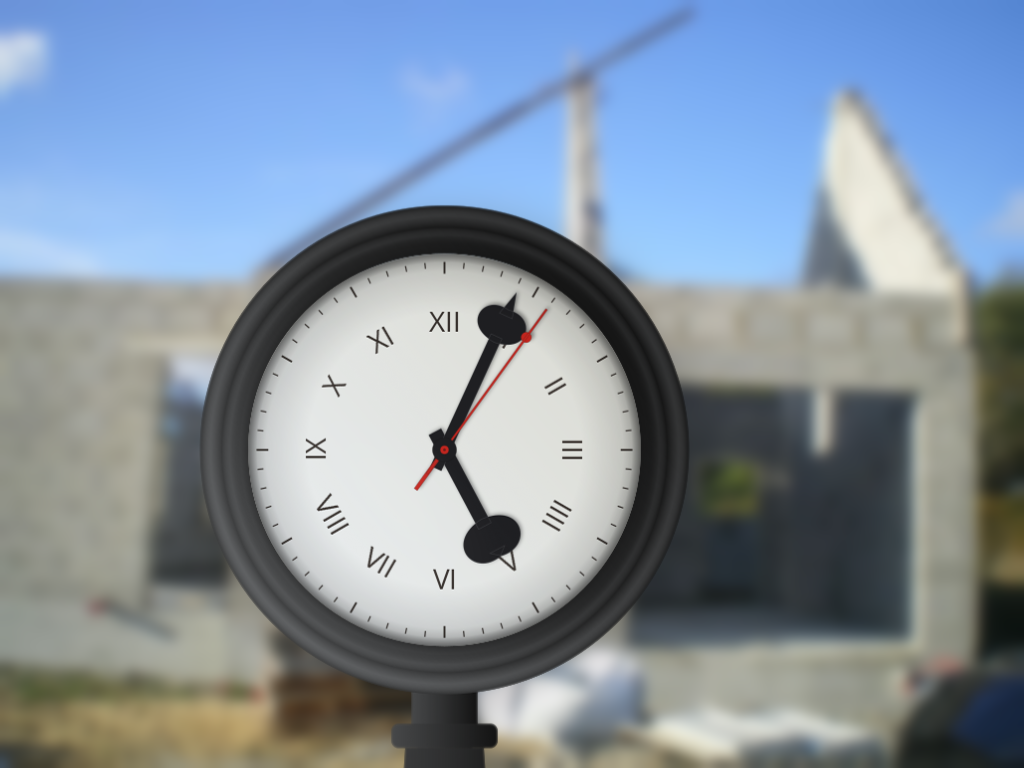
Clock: 5 h 04 min 06 s
